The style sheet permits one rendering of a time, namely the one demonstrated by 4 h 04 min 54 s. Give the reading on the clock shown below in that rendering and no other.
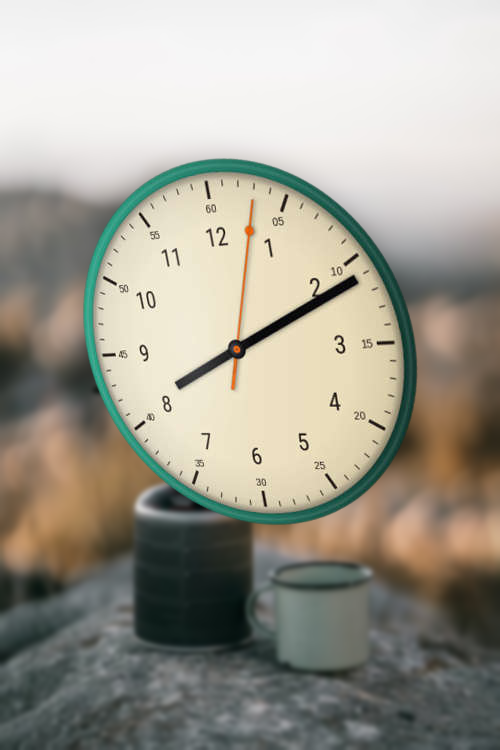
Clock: 8 h 11 min 03 s
